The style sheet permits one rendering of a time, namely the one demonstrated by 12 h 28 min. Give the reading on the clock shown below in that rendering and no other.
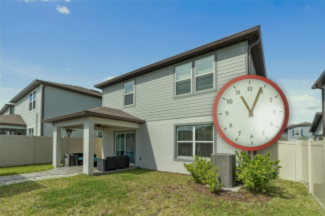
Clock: 11 h 04 min
